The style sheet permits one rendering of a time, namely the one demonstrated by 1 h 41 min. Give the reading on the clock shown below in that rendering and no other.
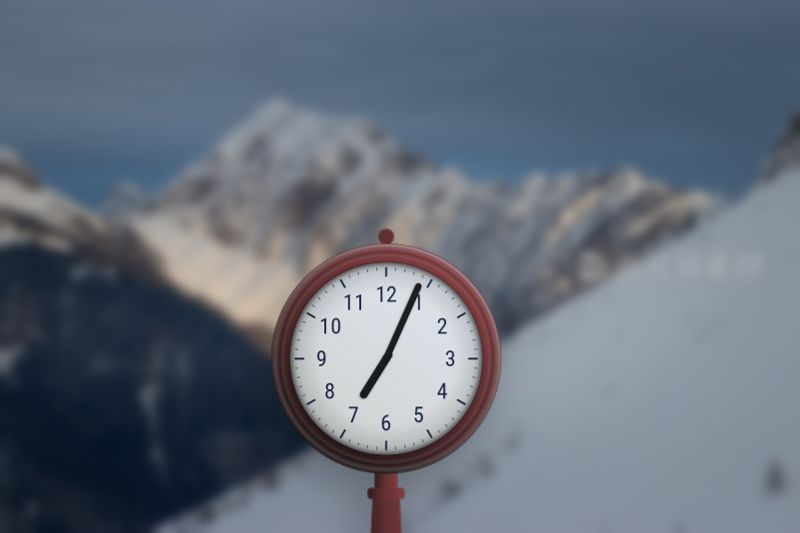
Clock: 7 h 04 min
